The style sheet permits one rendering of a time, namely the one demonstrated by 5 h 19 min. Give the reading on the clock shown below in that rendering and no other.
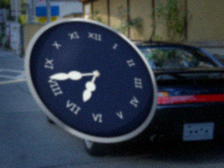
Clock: 6 h 42 min
